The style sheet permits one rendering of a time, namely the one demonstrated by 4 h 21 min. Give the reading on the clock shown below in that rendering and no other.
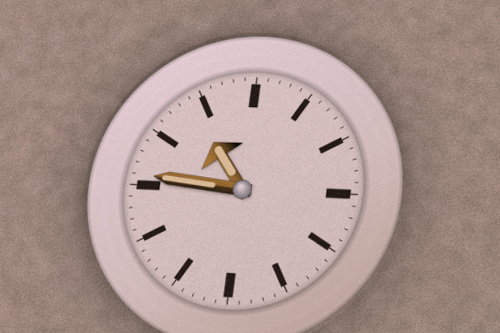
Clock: 10 h 46 min
